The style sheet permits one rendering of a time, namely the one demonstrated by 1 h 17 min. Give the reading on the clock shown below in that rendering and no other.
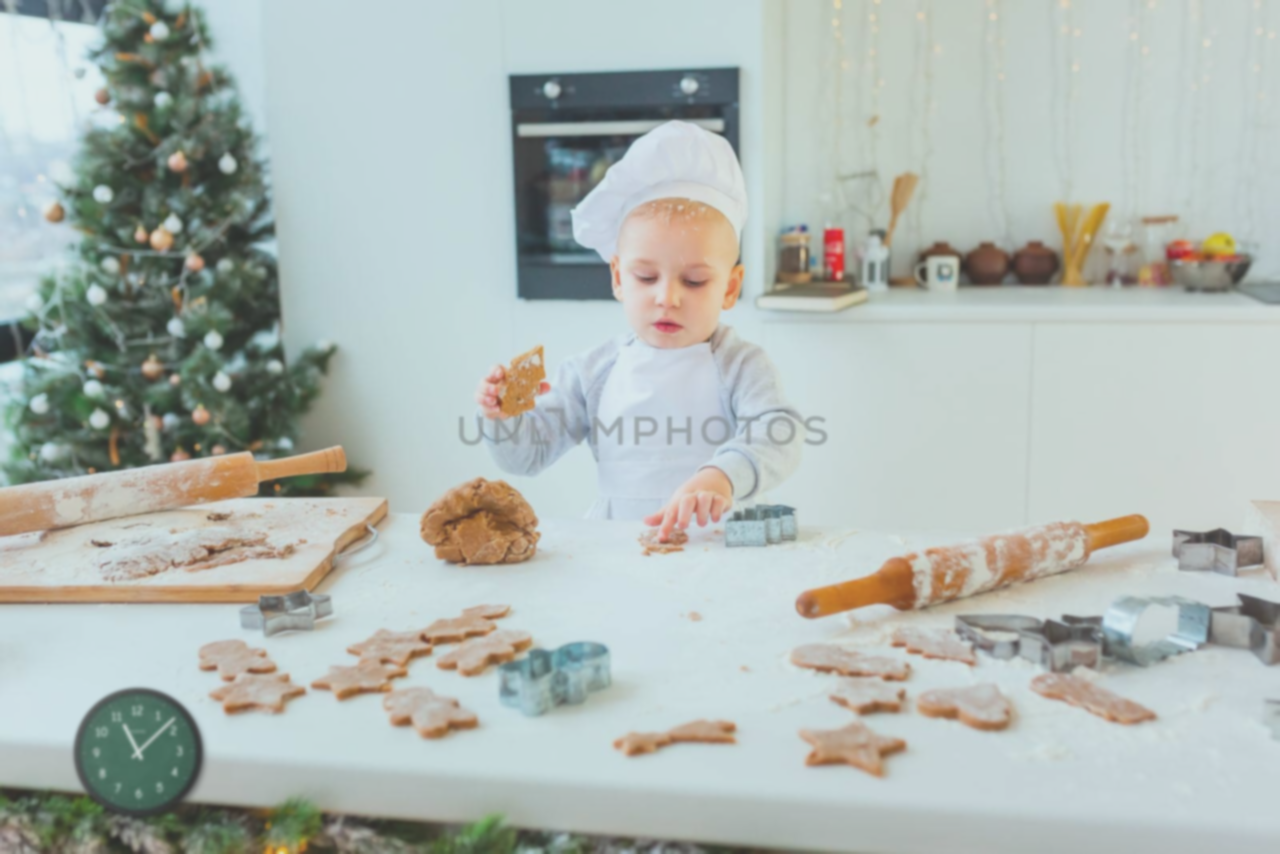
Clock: 11 h 08 min
